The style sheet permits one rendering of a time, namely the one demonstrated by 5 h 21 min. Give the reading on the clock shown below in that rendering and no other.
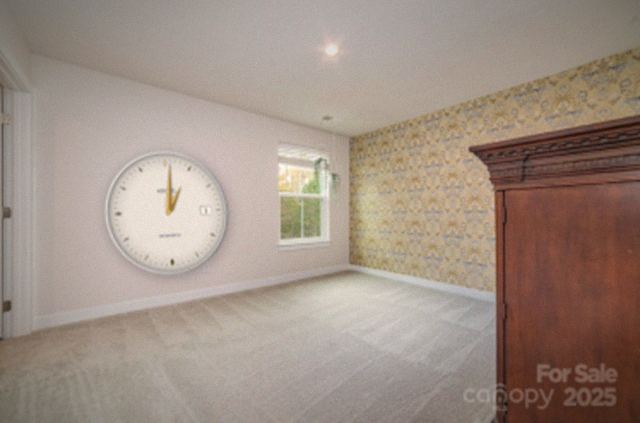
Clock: 1 h 01 min
